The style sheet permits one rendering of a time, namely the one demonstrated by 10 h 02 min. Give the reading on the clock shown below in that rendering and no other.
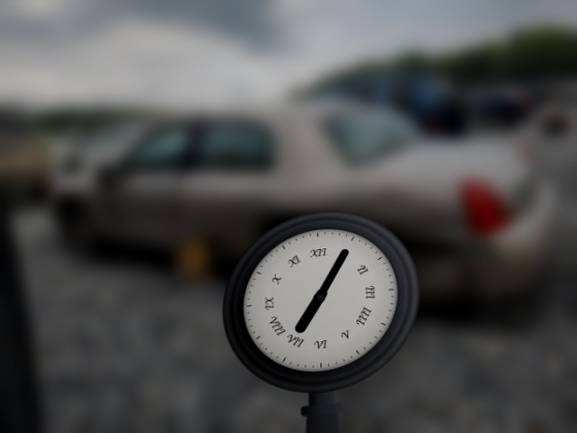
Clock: 7 h 05 min
